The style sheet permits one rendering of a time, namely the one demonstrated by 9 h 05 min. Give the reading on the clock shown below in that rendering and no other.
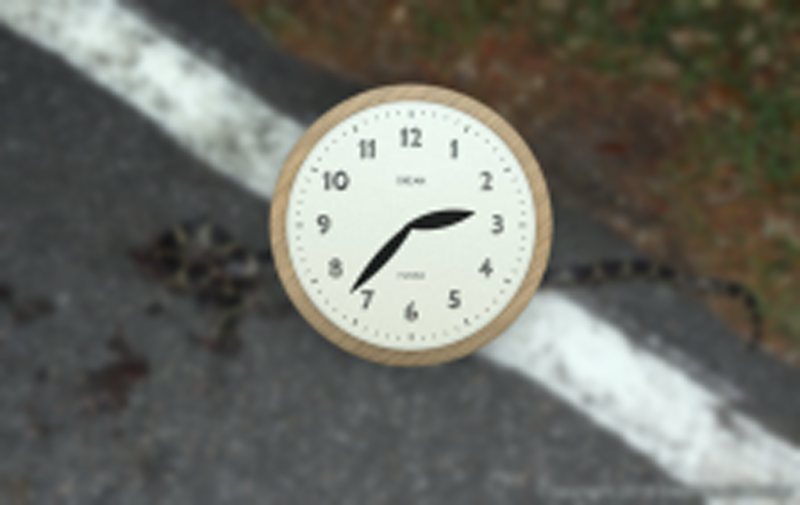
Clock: 2 h 37 min
